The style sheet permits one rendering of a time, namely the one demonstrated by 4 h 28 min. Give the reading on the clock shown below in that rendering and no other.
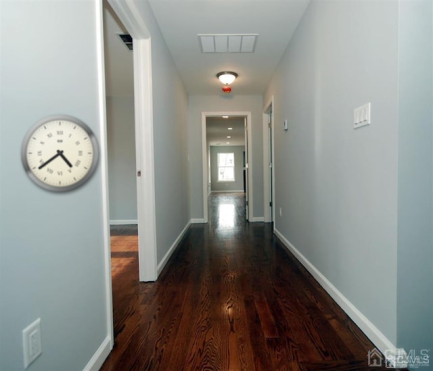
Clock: 4 h 39 min
